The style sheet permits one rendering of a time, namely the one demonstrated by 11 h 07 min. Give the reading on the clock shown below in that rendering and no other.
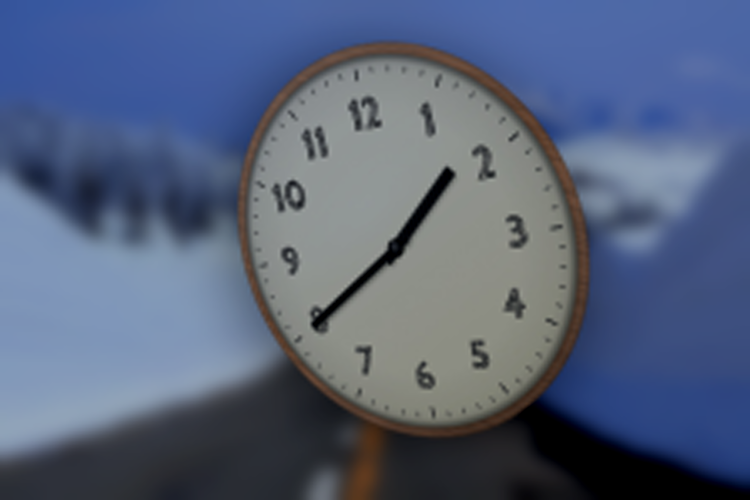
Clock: 1 h 40 min
